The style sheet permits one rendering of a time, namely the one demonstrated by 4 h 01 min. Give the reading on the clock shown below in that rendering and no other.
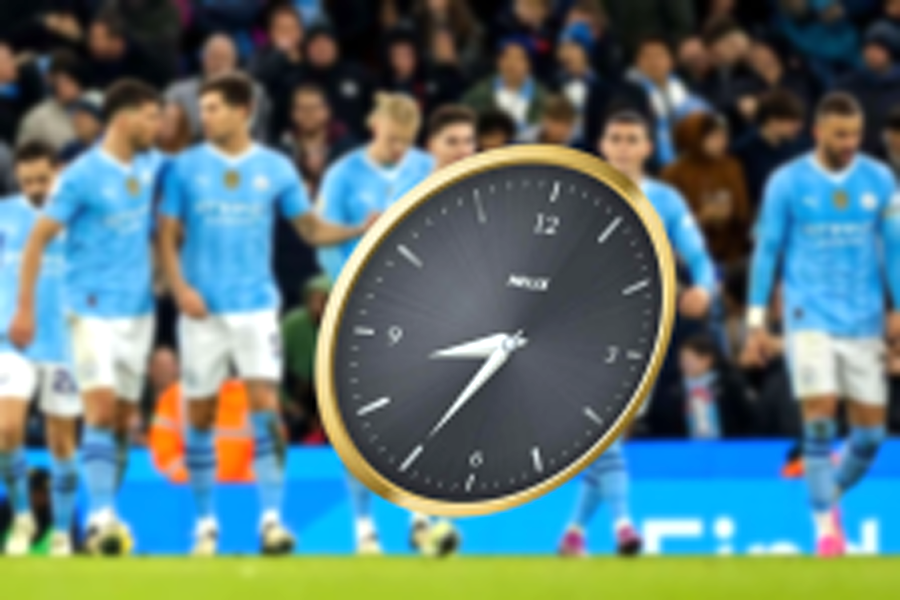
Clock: 8 h 35 min
